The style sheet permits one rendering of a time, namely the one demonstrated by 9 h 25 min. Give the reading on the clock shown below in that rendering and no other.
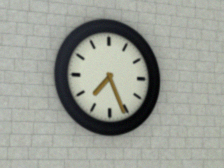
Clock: 7 h 26 min
